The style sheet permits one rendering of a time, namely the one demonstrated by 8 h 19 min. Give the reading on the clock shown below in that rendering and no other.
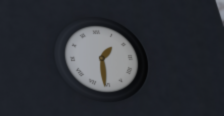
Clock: 1 h 31 min
